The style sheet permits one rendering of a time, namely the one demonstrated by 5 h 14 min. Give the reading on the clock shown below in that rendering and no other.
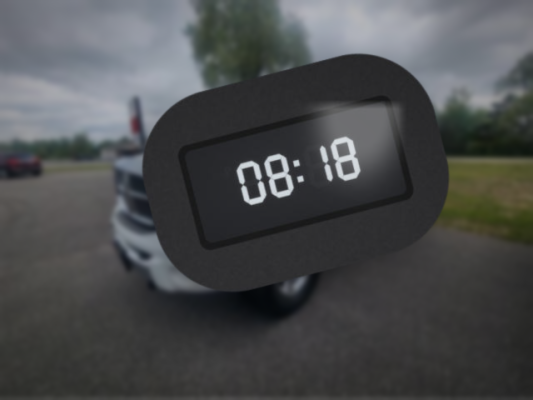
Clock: 8 h 18 min
